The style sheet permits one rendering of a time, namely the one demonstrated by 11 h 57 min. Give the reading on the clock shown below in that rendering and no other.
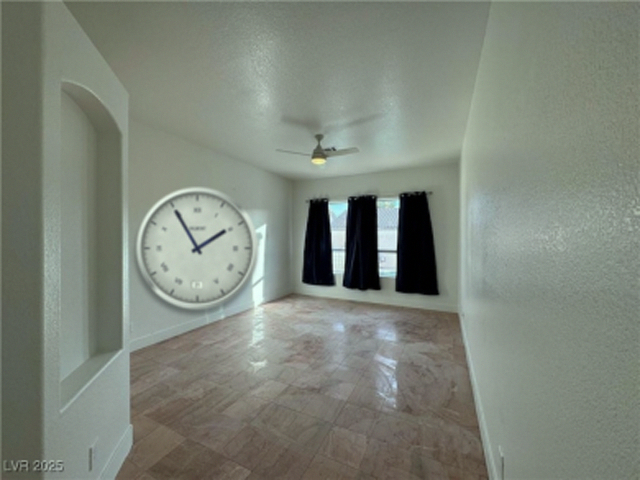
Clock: 1 h 55 min
